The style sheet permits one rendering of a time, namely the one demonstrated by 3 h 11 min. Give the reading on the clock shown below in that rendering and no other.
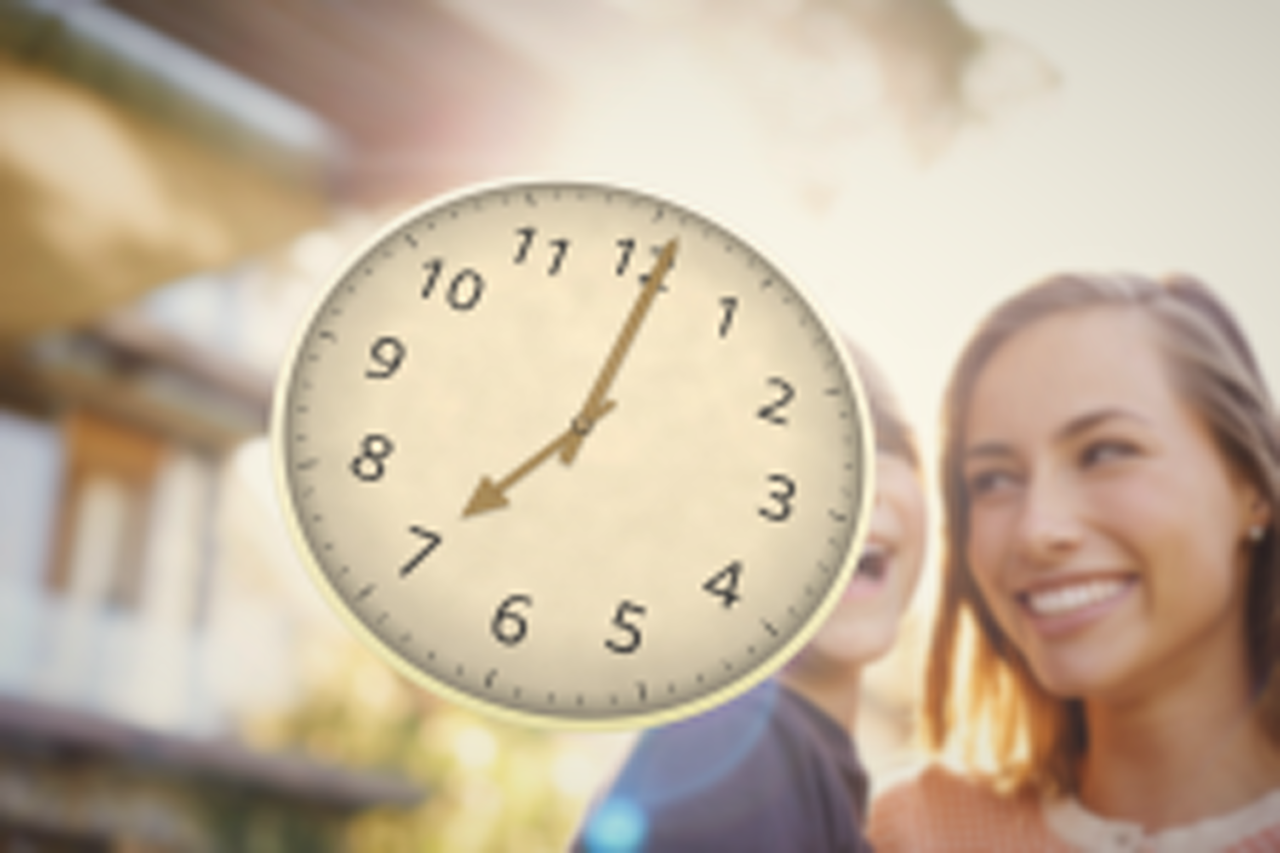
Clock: 7 h 01 min
